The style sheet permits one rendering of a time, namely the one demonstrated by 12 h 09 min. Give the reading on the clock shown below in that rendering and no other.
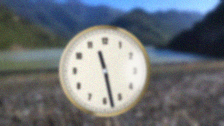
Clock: 11 h 28 min
